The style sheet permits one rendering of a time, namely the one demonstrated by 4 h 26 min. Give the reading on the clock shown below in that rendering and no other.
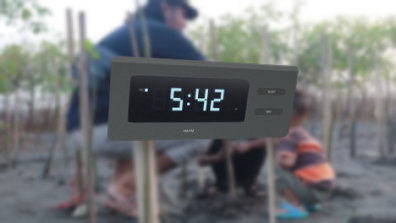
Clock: 5 h 42 min
